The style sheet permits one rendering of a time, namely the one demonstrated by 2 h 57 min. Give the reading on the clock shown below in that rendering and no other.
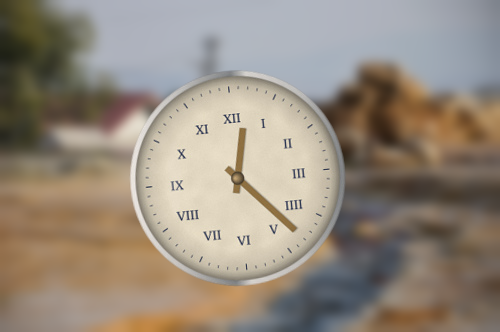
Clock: 12 h 23 min
